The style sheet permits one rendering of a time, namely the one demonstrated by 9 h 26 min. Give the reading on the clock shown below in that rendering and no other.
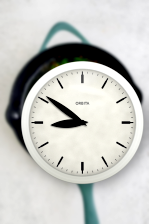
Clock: 8 h 51 min
